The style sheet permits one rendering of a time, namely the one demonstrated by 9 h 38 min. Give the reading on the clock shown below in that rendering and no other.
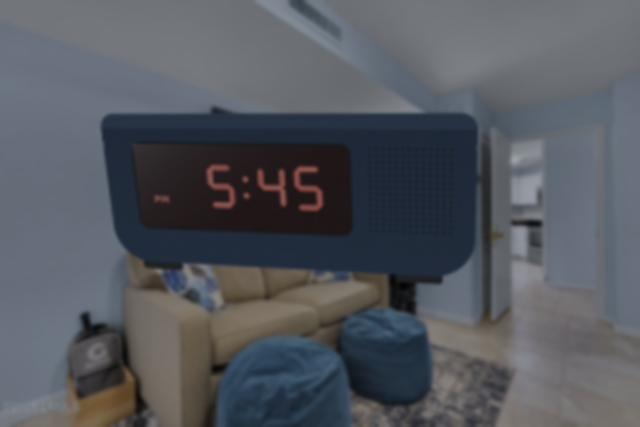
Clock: 5 h 45 min
